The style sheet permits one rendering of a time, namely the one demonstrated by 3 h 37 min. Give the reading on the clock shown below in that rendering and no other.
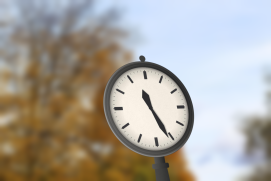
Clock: 11 h 26 min
